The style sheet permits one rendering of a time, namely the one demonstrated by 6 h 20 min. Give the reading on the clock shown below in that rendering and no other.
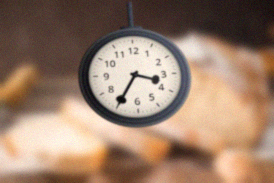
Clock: 3 h 35 min
